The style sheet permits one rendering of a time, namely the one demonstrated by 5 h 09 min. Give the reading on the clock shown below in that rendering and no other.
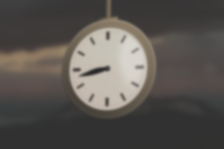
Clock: 8 h 43 min
